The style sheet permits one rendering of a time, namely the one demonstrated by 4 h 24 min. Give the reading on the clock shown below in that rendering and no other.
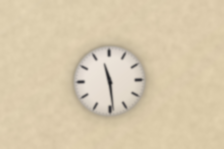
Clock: 11 h 29 min
